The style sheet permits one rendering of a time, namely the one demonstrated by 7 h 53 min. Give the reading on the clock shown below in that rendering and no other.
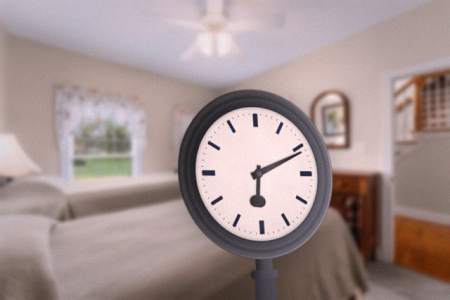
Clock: 6 h 11 min
